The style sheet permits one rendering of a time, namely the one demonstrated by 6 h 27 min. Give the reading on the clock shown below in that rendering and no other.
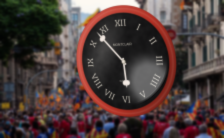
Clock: 5 h 53 min
